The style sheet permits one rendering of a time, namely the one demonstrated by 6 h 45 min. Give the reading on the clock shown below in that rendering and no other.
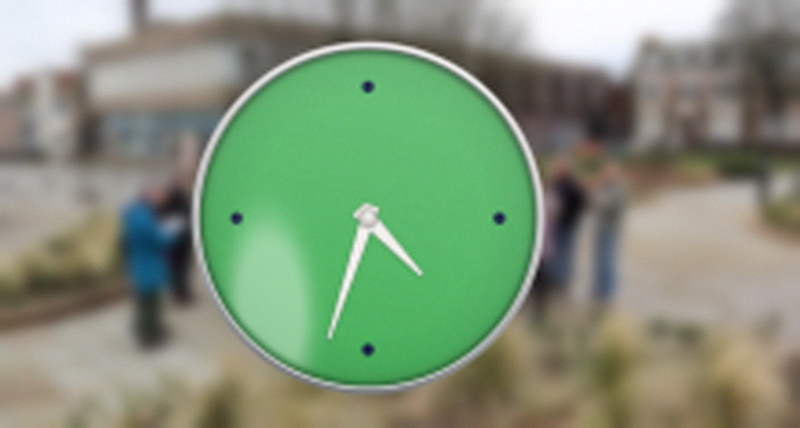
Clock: 4 h 33 min
